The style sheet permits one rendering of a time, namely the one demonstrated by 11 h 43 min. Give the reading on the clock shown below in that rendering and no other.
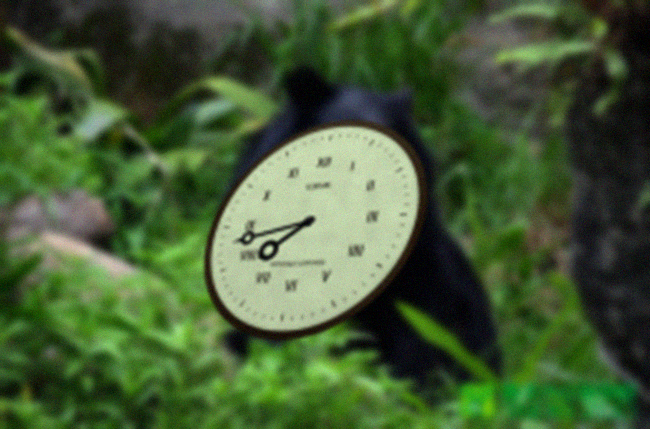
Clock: 7 h 43 min
